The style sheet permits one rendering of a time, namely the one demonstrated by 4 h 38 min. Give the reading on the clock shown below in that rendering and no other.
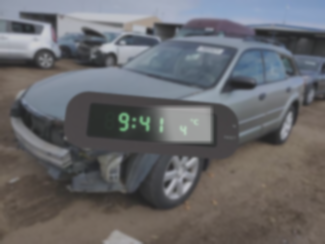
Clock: 9 h 41 min
